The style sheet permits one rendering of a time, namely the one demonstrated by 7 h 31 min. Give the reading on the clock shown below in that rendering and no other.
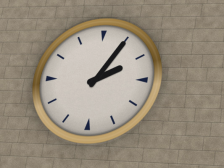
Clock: 2 h 05 min
